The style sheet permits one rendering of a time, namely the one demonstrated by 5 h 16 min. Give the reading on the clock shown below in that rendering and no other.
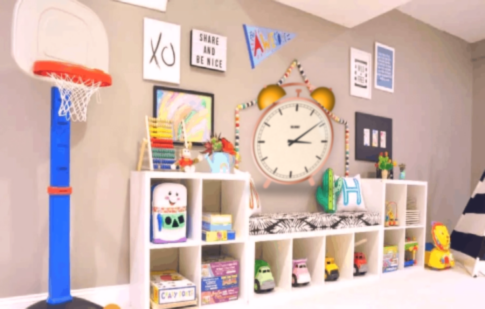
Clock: 3 h 09 min
